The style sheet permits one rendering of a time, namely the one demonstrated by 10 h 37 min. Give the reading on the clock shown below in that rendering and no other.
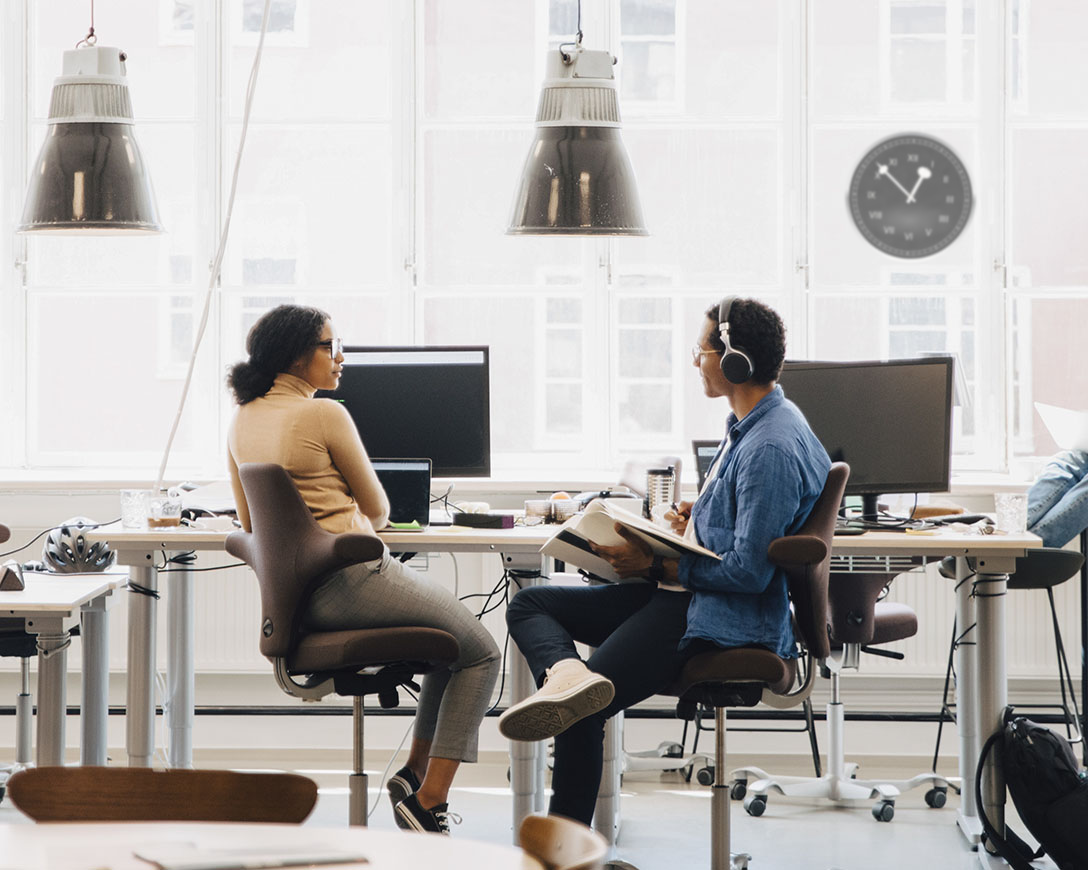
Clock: 12 h 52 min
